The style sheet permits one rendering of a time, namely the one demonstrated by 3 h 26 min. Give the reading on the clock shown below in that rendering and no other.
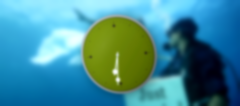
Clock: 6 h 31 min
